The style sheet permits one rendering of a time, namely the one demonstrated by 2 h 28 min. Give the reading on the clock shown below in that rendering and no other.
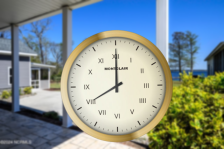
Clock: 8 h 00 min
